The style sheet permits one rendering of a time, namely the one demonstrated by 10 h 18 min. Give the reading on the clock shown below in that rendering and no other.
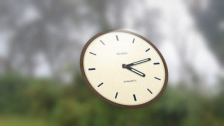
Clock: 4 h 13 min
